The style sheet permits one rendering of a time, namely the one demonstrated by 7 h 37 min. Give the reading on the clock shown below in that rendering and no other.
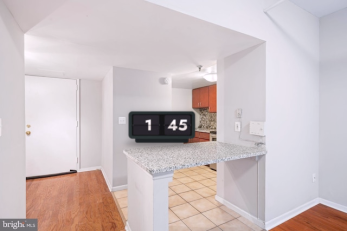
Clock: 1 h 45 min
